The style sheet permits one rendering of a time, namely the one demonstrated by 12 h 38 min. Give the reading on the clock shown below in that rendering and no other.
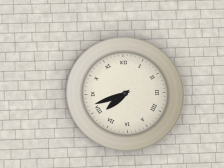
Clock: 7 h 42 min
